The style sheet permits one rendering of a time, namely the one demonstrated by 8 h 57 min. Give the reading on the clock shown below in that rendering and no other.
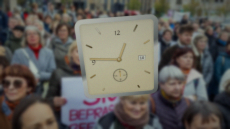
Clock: 12 h 46 min
